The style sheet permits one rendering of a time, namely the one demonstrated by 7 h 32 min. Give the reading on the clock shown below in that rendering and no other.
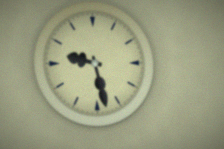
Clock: 9 h 28 min
